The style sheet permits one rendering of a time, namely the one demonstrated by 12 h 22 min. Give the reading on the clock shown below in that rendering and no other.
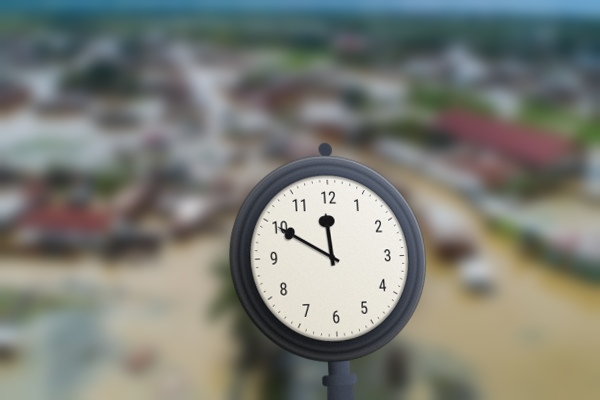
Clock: 11 h 50 min
